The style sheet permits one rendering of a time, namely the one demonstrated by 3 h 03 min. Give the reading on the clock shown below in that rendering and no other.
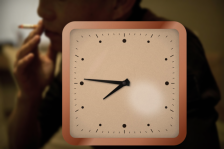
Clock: 7 h 46 min
